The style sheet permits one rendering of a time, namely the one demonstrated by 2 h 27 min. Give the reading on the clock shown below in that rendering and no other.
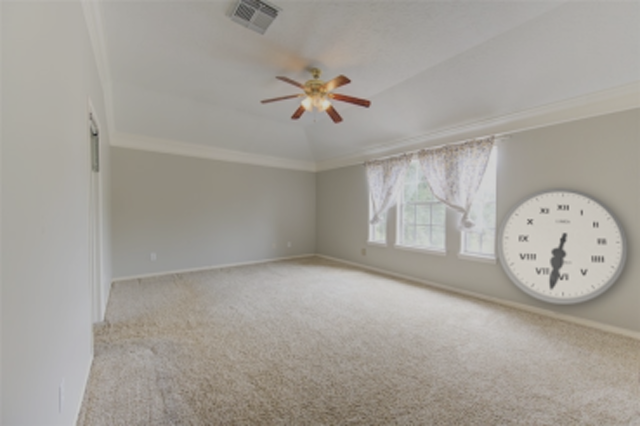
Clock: 6 h 32 min
